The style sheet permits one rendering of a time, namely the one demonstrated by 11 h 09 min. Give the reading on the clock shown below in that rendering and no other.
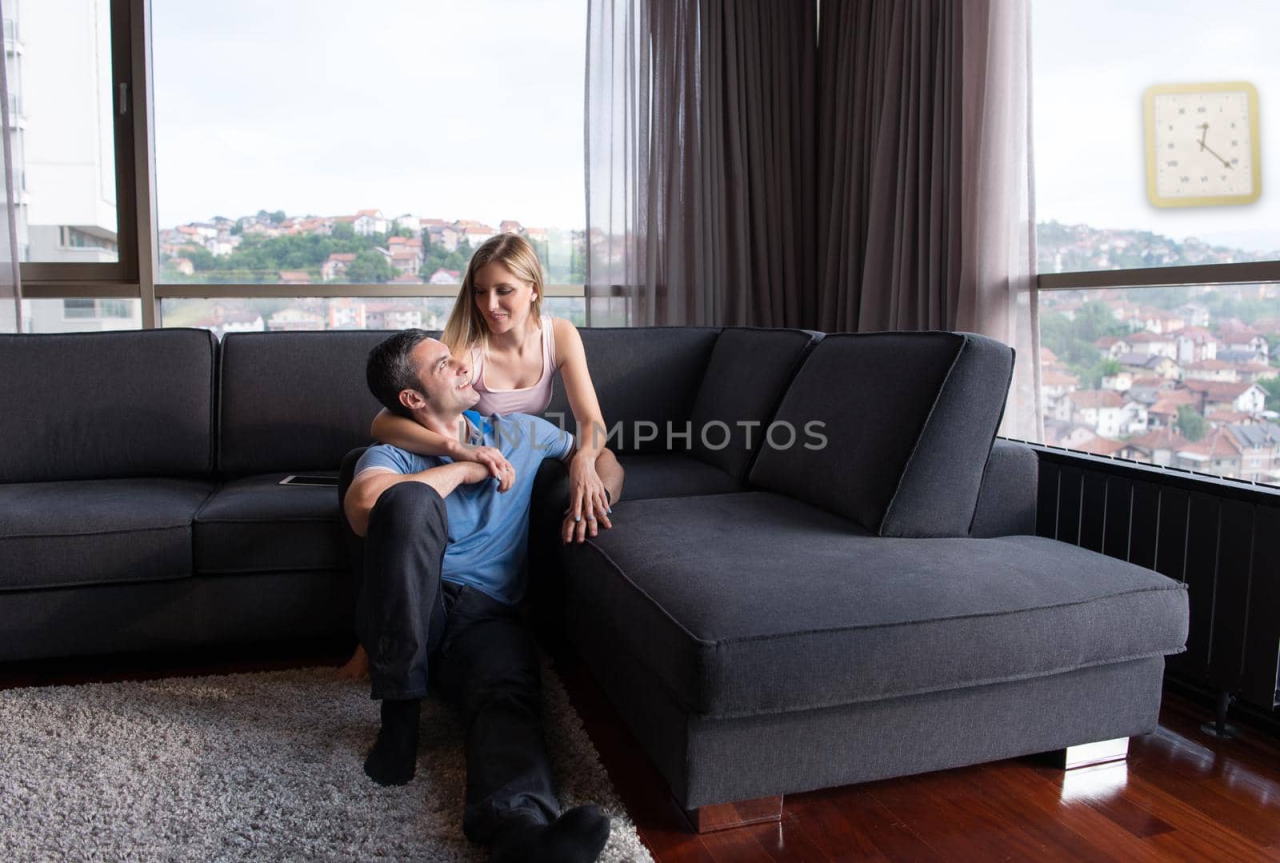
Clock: 12 h 22 min
